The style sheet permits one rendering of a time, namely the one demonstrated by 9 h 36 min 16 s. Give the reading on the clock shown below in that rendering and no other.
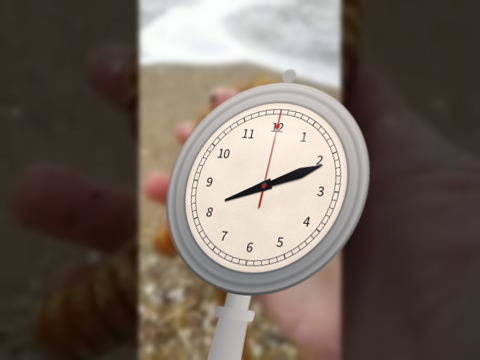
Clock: 8 h 11 min 00 s
